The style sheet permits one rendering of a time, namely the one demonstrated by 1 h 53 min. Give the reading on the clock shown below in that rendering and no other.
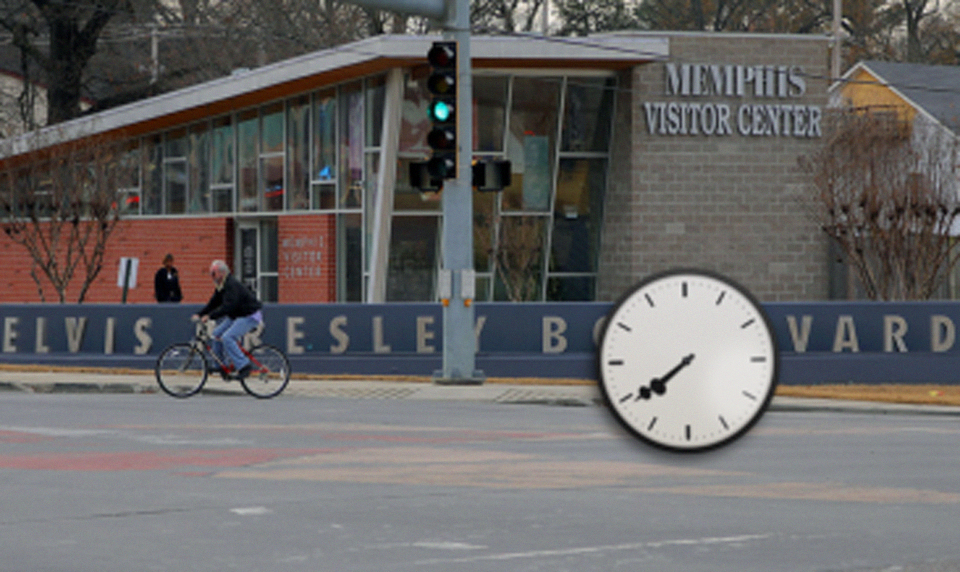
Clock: 7 h 39 min
